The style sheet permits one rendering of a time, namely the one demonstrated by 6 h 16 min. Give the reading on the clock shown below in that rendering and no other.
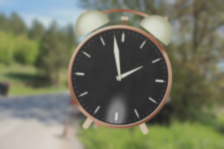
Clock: 1 h 58 min
